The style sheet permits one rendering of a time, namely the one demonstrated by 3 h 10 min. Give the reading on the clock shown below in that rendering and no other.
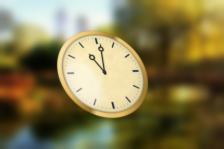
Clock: 11 h 01 min
